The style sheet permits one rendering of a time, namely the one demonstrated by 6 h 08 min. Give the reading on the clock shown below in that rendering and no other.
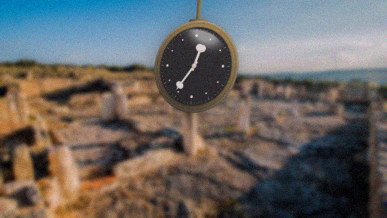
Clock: 12 h 36 min
